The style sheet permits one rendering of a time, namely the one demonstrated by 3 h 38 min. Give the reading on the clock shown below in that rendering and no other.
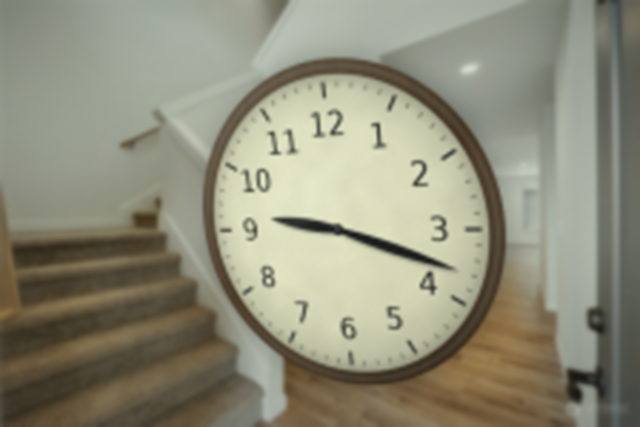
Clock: 9 h 18 min
